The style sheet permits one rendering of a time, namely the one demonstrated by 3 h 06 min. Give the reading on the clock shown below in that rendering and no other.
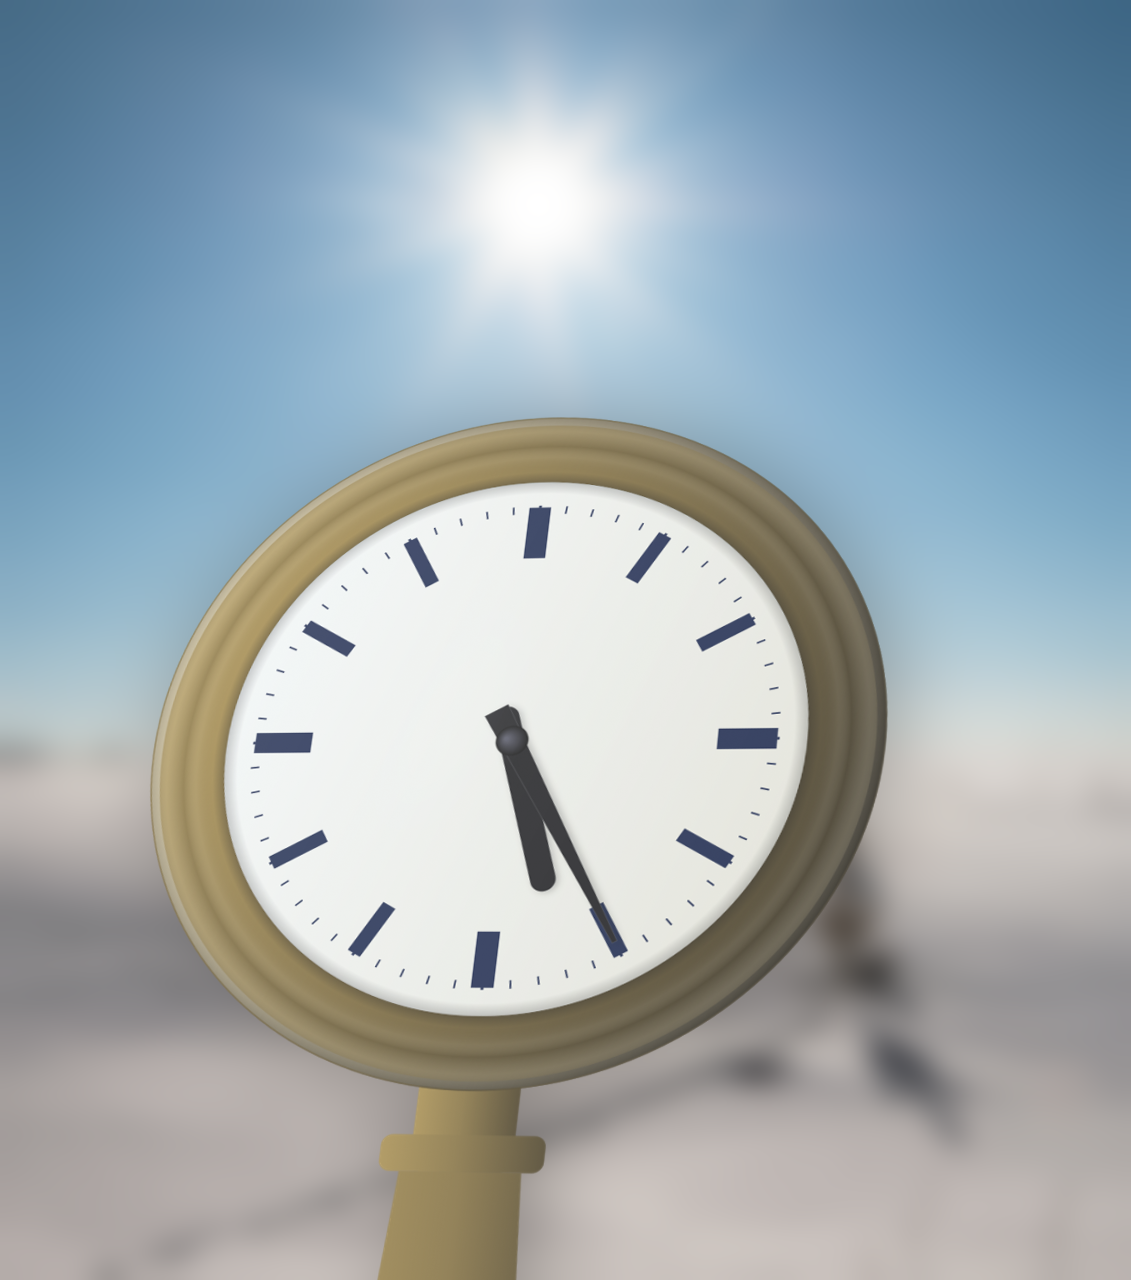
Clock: 5 h 25 min
